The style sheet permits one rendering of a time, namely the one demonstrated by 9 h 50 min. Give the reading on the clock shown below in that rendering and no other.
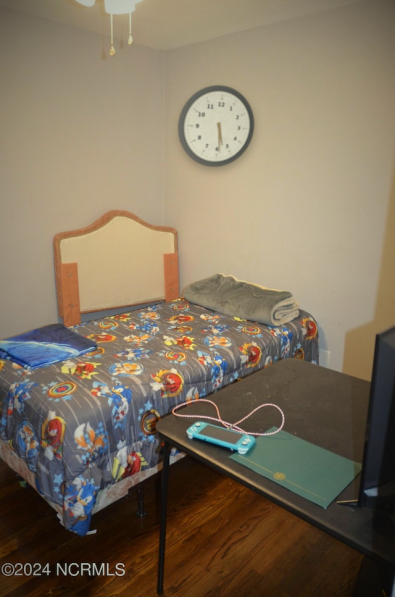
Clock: 5 h 29 min
